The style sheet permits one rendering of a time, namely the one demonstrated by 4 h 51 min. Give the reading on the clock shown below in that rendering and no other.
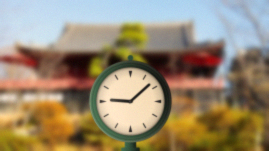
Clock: 9 h 08 min
